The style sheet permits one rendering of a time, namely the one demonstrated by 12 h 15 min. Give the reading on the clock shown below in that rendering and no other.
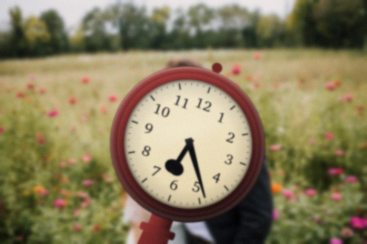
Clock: 6 h 24 min
